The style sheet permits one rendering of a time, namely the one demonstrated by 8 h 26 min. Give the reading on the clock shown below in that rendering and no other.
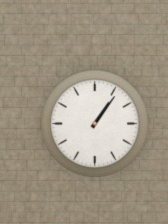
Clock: 1 h 06 min
